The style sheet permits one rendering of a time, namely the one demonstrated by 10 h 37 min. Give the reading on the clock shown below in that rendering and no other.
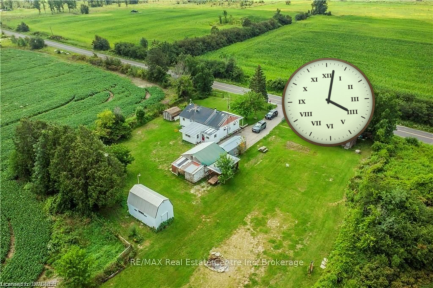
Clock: 4 h 02 min
